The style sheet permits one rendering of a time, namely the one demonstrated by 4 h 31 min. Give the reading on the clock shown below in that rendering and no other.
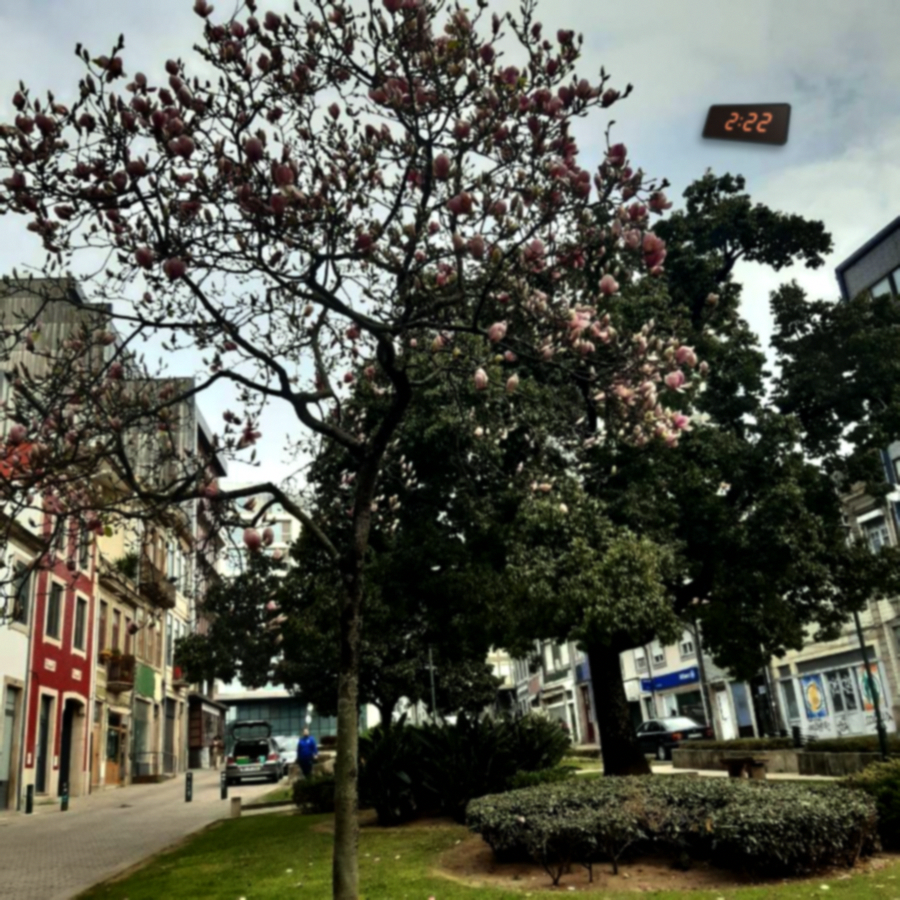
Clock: 2 h 22 min
